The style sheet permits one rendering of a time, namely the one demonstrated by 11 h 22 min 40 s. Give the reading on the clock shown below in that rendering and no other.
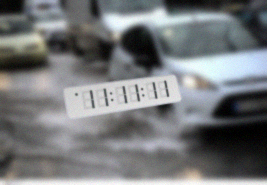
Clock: 11 h 11 min 11 s
